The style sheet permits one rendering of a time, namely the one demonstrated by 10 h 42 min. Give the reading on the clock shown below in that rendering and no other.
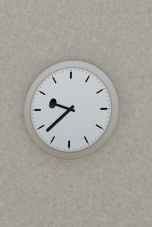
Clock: 9 h 38 min
